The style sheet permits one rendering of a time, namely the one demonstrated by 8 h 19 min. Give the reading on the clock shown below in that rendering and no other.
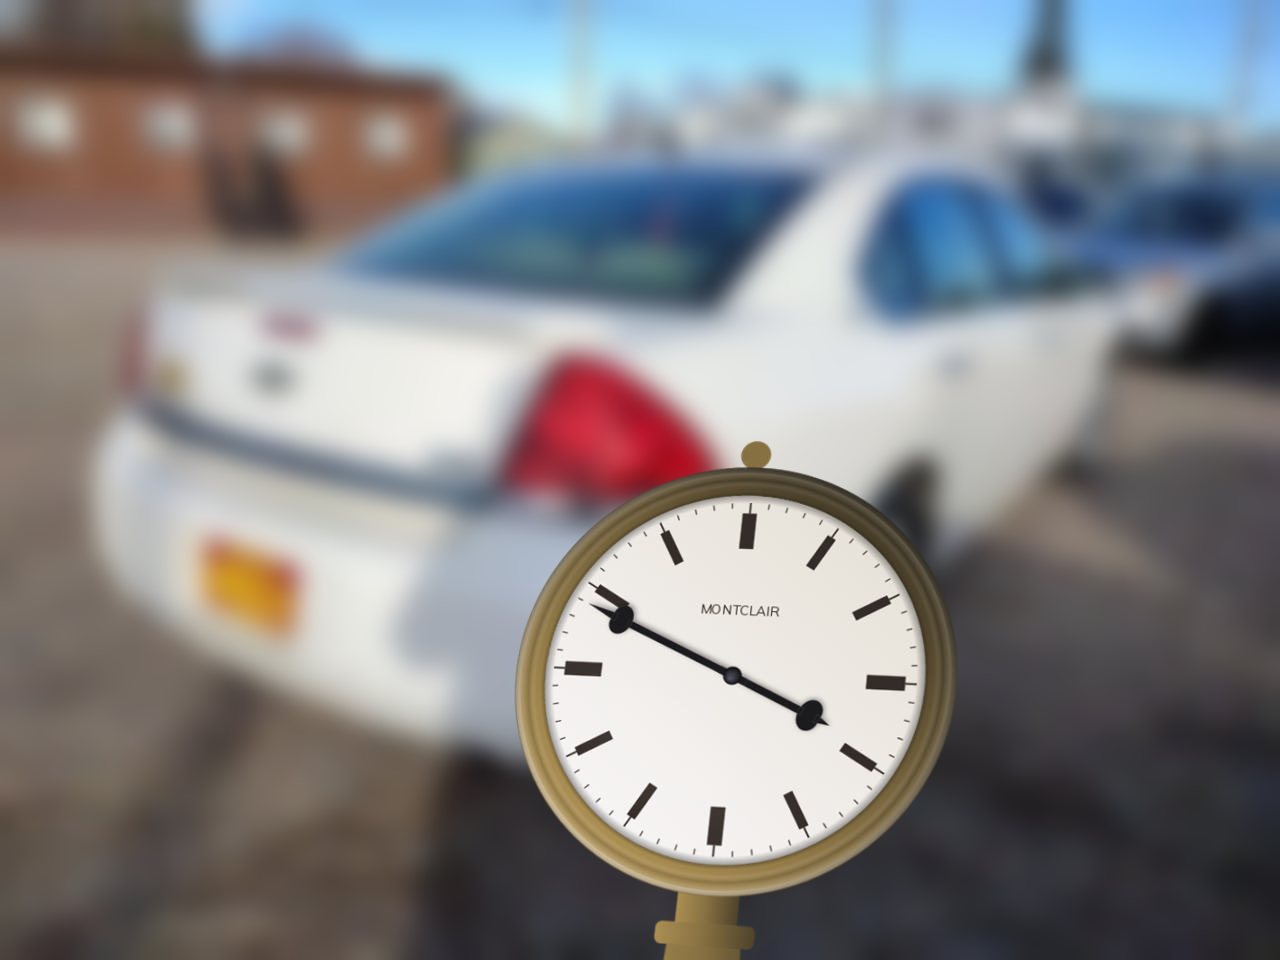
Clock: 3 h 49 min
